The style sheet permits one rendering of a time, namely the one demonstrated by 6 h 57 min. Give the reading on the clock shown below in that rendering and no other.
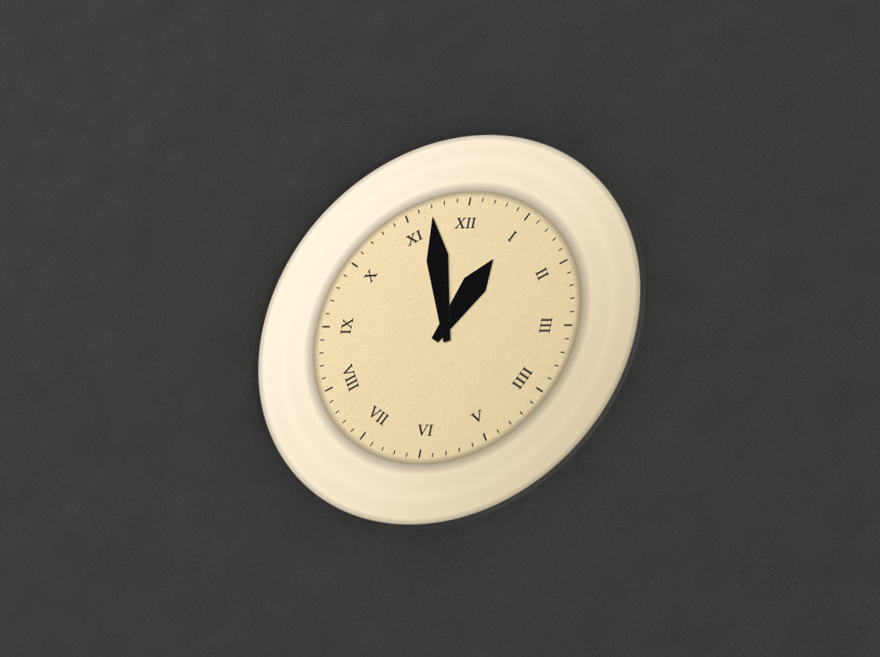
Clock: 12 h 57 min
